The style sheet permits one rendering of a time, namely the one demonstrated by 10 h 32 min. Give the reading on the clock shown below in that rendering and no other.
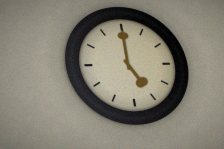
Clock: 5 h 00 min
